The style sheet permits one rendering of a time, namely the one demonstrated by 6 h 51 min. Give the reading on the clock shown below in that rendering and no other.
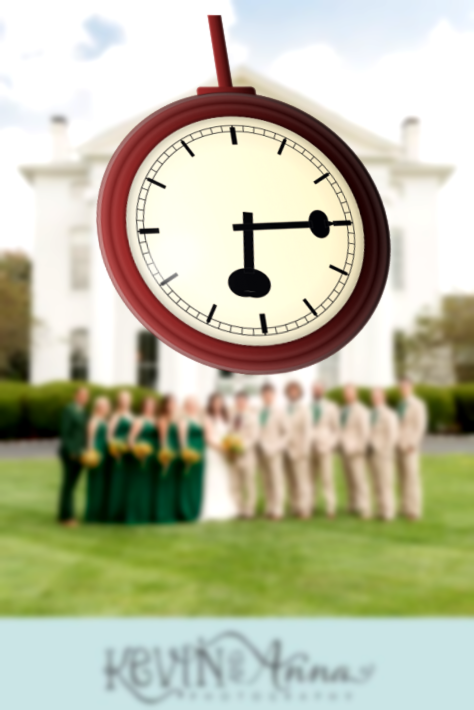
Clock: 6 h 15 min
